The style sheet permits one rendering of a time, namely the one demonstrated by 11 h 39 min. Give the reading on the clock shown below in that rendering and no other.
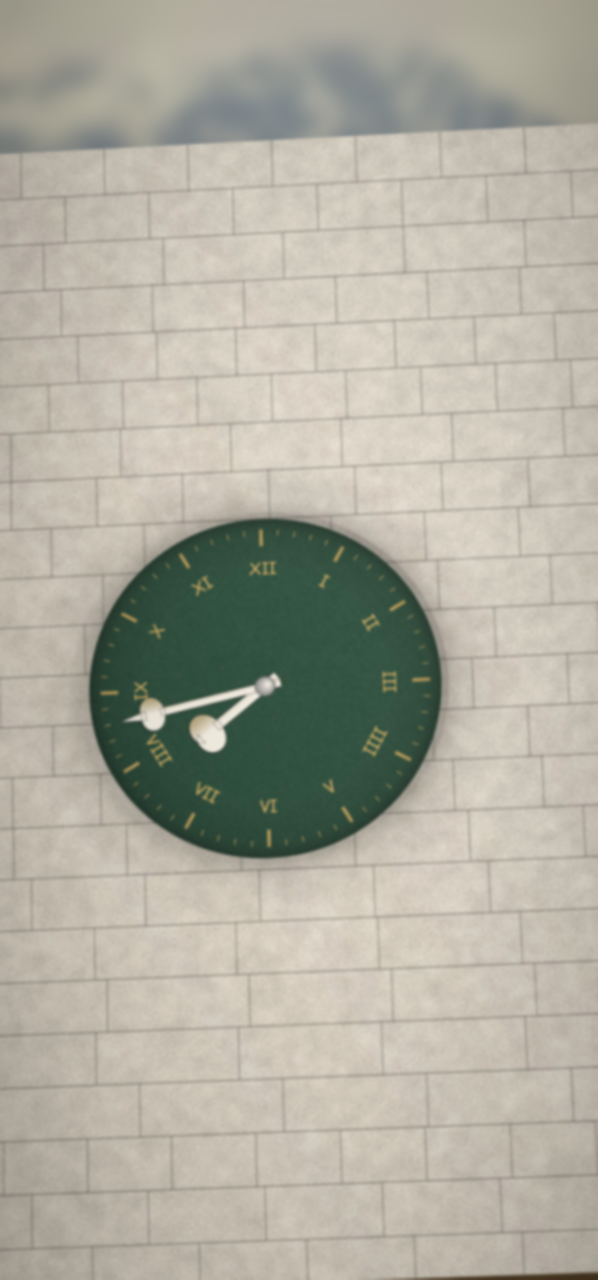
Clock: 7 h 43 min
